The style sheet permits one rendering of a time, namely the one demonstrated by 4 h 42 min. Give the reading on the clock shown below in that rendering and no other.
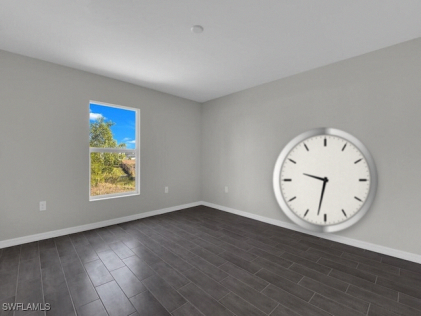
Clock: 9 h 32 min
